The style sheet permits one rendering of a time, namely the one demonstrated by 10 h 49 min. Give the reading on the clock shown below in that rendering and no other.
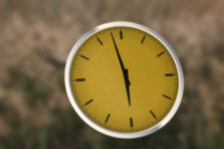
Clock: 5 h 58 min
